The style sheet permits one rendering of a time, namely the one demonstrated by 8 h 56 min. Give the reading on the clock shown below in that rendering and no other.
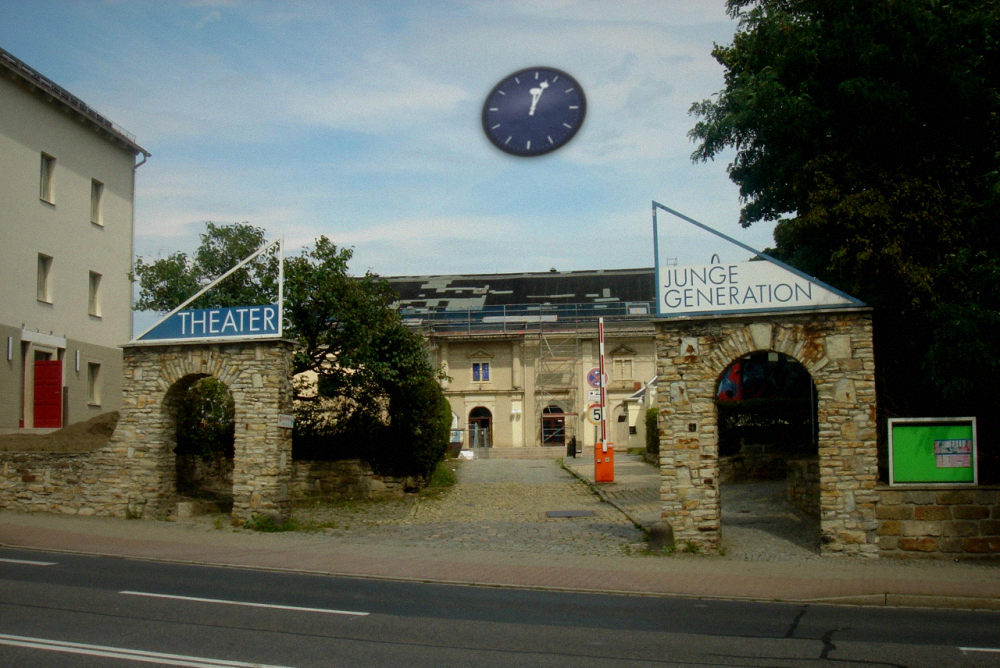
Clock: 12 h 03 min
